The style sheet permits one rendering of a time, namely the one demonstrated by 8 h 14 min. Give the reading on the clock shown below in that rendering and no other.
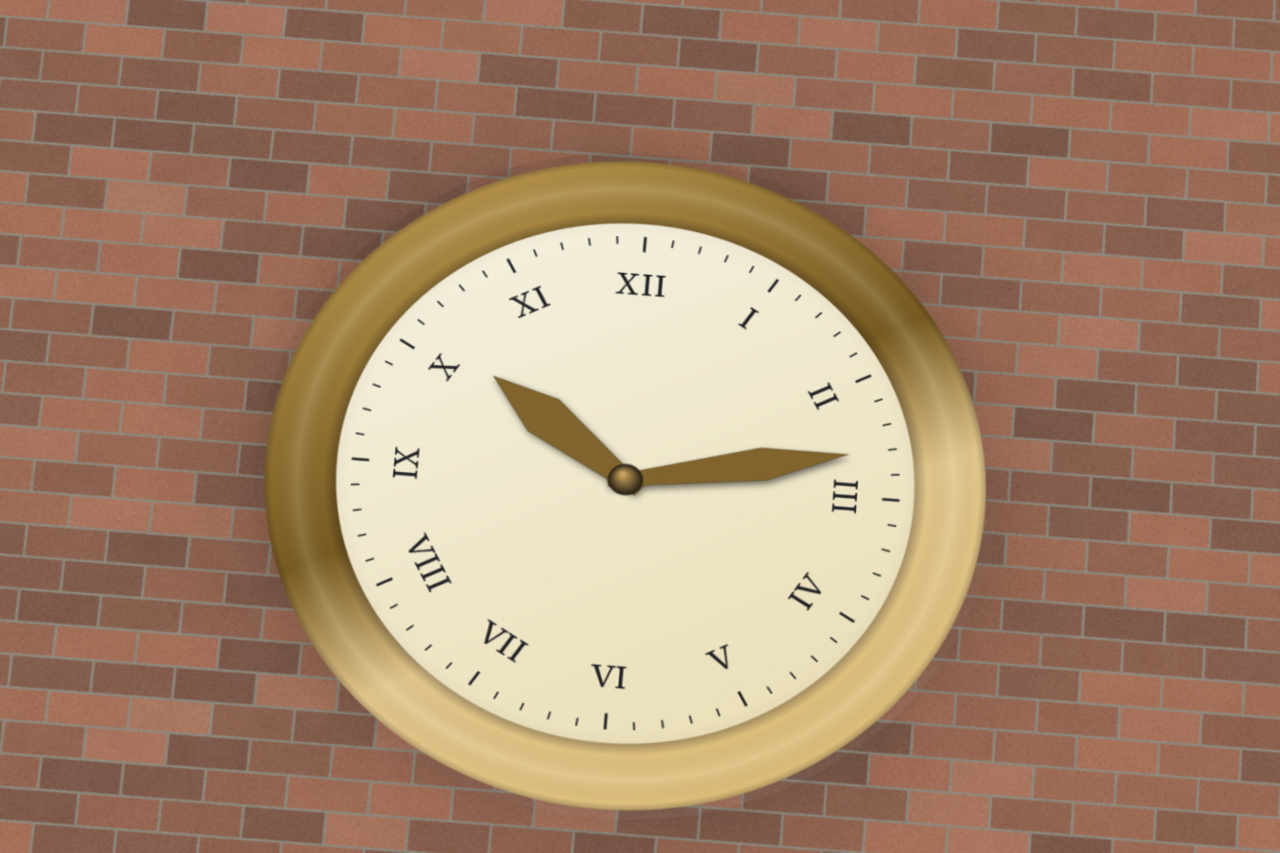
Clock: 10 h 13 min
